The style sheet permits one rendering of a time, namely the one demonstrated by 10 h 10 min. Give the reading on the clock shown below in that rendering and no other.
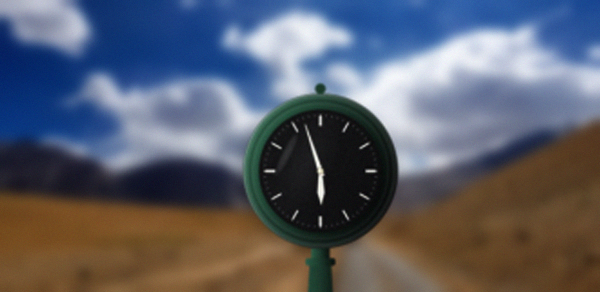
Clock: 5 h 57 min
